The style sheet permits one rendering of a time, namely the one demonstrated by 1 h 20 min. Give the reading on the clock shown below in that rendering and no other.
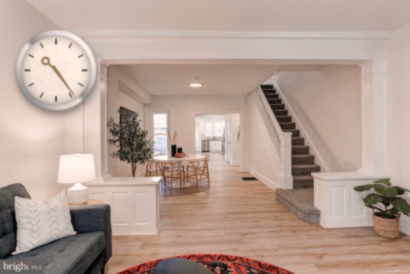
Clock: 10 h 24 min
